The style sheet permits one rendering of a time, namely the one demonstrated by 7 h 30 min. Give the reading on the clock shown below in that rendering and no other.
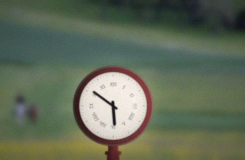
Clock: 5 h 51 min
